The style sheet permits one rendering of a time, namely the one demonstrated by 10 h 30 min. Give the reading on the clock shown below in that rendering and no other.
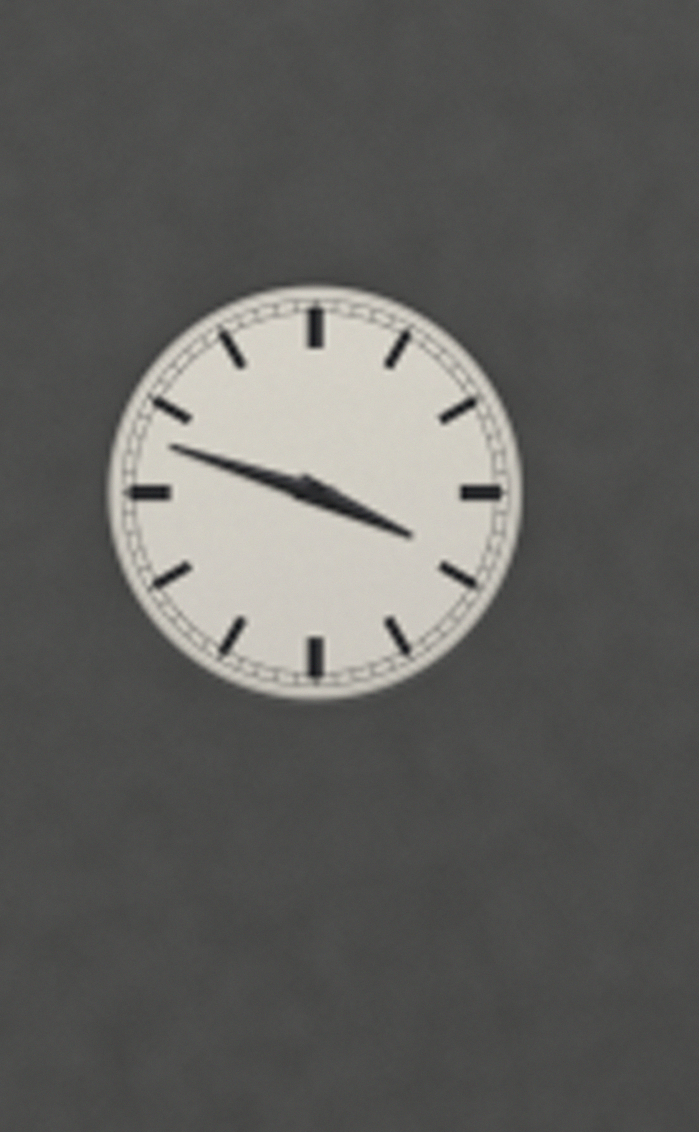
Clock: 3 h 48 min
